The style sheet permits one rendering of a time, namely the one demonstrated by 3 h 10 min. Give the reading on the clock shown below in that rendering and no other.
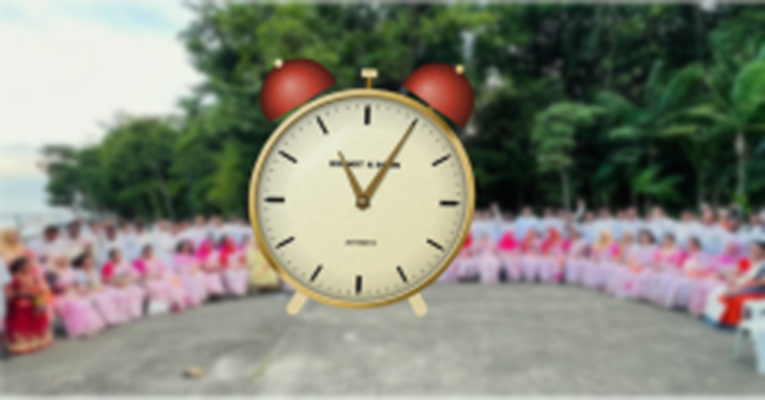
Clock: 11 h 05 min
